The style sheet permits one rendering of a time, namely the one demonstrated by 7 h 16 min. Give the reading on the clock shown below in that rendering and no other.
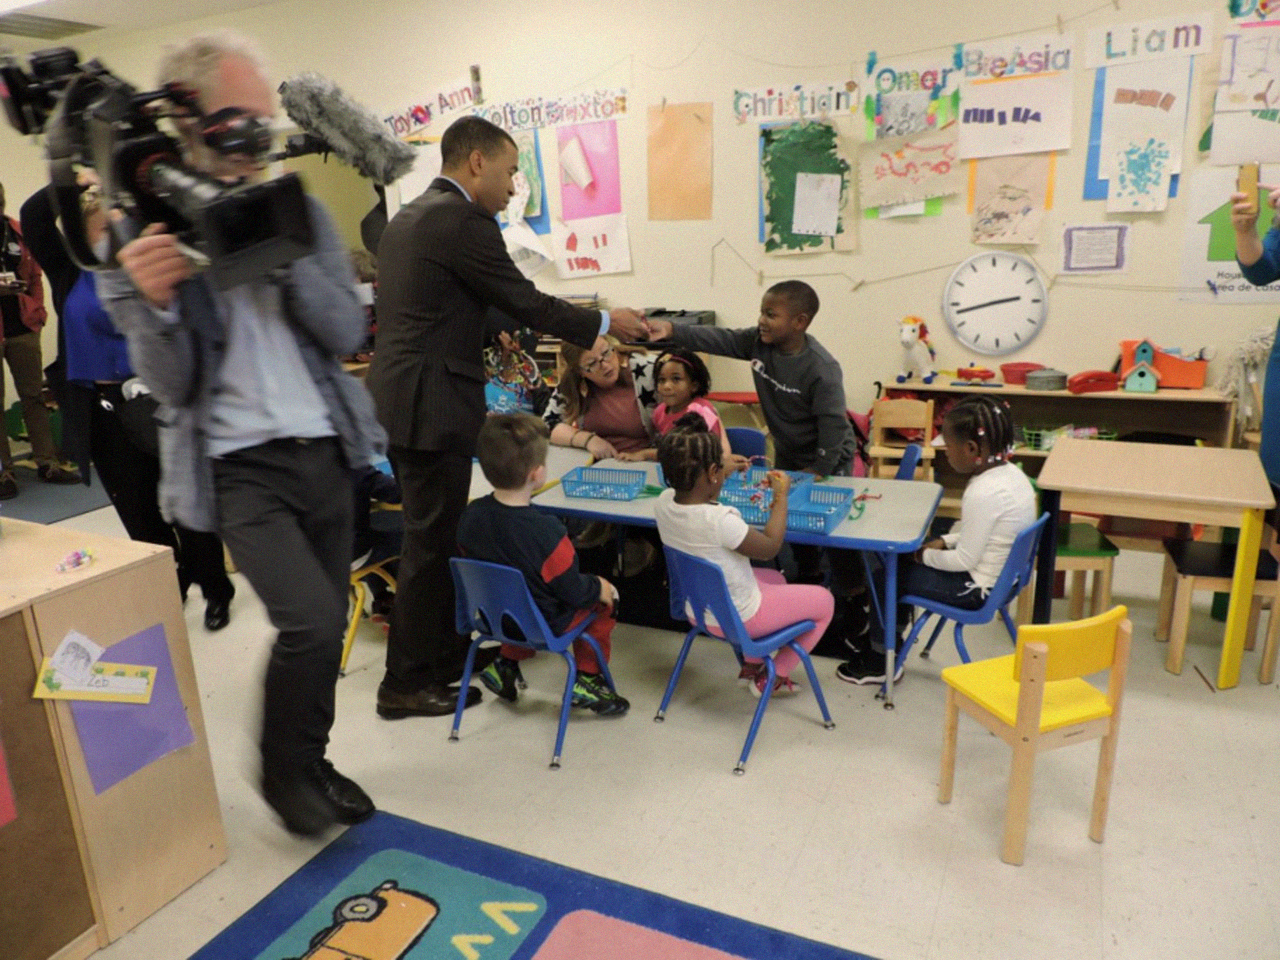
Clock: 2 h 43 min
